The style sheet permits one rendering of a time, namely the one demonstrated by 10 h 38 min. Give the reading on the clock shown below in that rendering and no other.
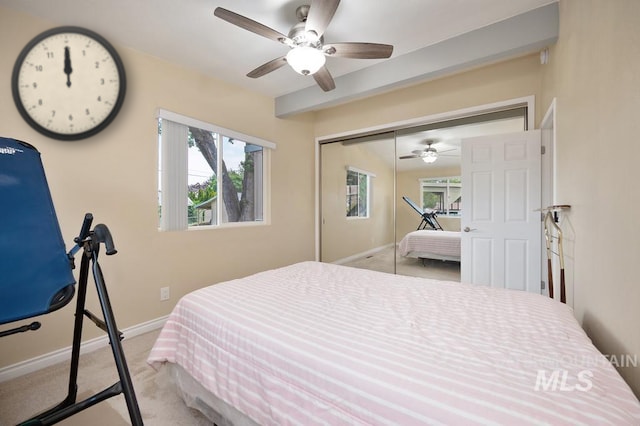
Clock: 12 h 00 min
